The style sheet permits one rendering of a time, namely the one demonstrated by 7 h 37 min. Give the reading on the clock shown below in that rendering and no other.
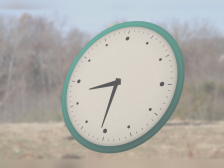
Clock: 8 h 31 min
